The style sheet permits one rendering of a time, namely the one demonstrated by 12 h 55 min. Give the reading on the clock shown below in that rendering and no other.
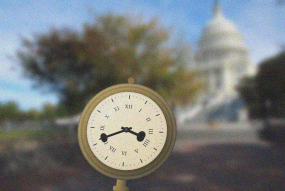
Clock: 3 h 41 min
